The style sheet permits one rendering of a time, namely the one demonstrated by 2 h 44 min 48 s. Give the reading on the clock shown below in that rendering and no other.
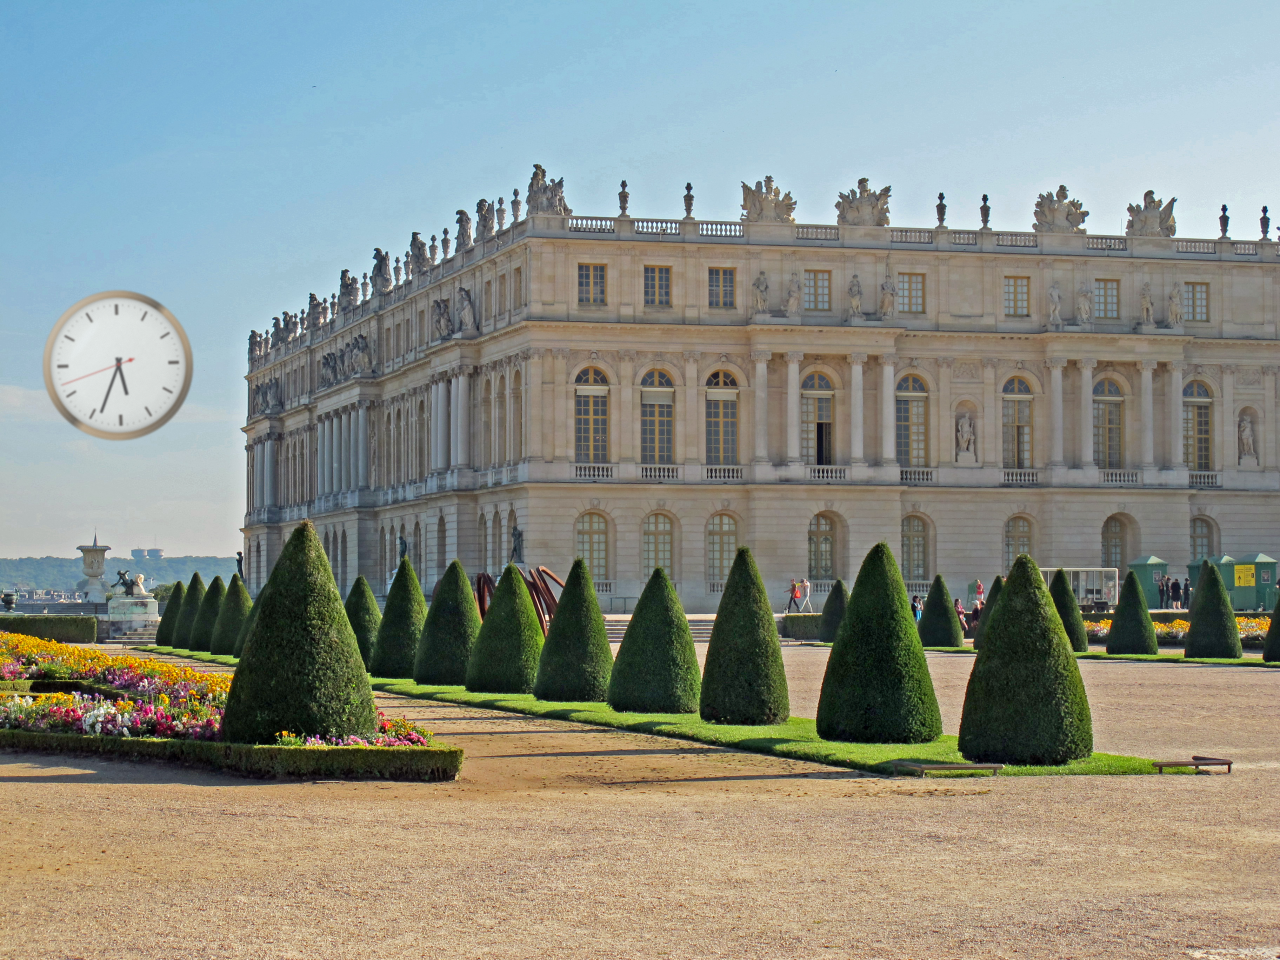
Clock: 5 h 33 min 42 s
